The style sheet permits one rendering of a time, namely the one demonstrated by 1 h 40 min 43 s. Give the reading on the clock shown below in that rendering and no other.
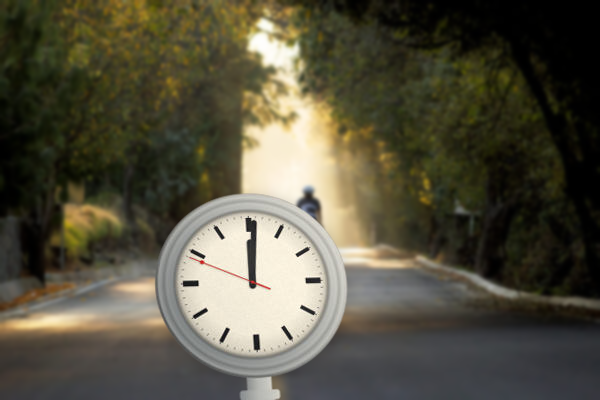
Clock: 12 h 00 min 49 s
